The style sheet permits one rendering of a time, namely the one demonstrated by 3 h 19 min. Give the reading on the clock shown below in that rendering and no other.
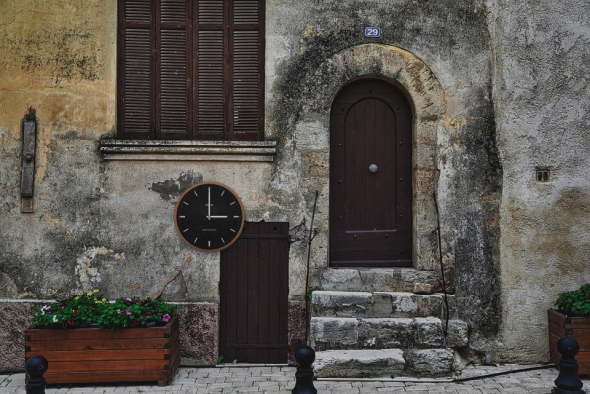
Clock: 3 h 00 min
